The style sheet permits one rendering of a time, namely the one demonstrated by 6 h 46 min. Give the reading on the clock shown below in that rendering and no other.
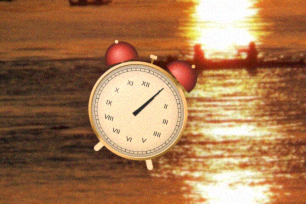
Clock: 1 h 05 min
